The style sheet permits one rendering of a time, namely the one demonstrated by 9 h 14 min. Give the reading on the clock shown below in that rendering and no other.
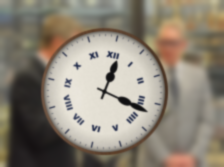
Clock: 12 h 17 min
